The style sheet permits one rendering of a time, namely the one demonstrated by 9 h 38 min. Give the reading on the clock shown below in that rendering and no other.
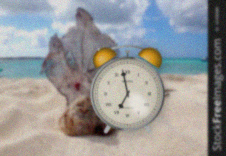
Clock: 6 h 58 min
